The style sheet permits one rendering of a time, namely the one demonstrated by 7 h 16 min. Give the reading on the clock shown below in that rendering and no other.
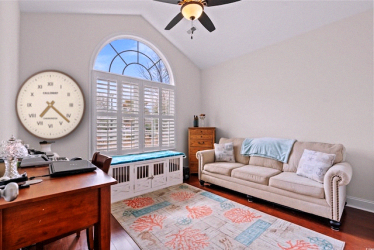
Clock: 7 h 22 min
